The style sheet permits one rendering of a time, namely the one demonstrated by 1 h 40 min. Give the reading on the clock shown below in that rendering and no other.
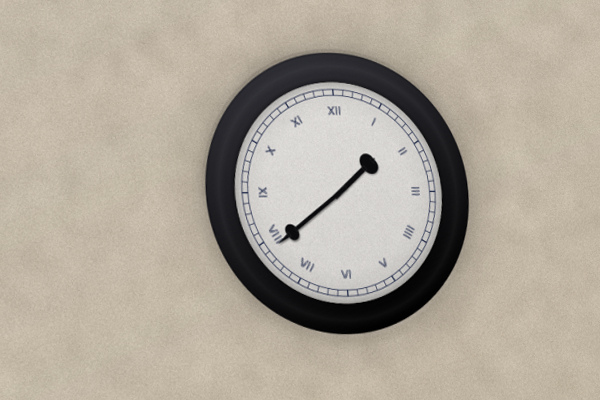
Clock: 1 h 39 min
